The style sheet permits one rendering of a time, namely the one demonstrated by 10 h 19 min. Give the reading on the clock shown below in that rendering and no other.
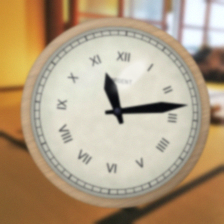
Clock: 11 h 13 min
